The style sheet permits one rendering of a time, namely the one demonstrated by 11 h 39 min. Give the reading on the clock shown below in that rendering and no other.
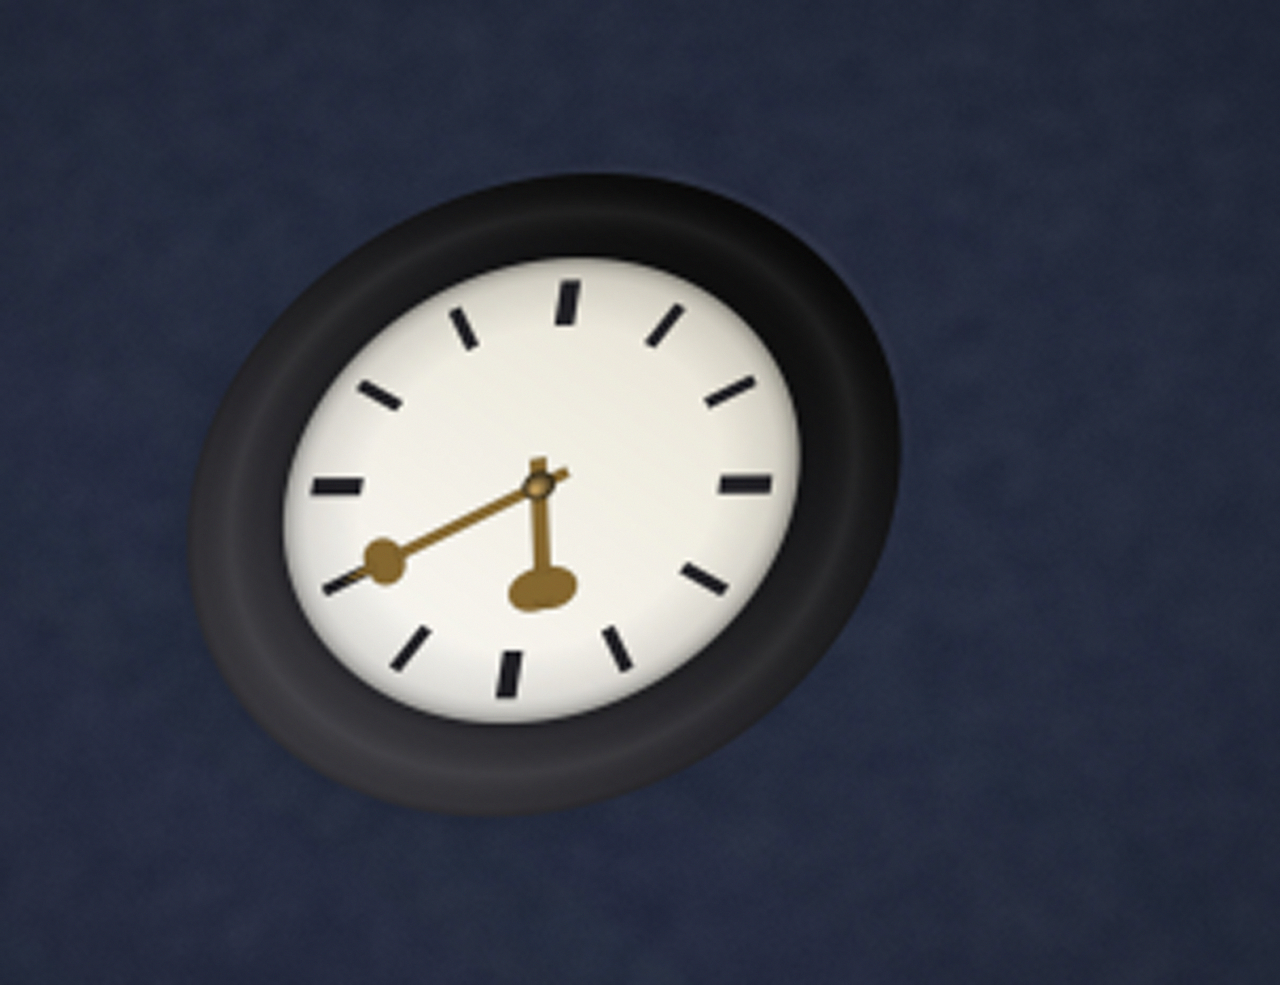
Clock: 5 h 40 min
